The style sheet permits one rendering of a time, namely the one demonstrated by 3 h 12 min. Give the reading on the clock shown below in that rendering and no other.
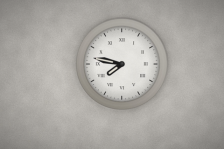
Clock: 7 h 47 min
